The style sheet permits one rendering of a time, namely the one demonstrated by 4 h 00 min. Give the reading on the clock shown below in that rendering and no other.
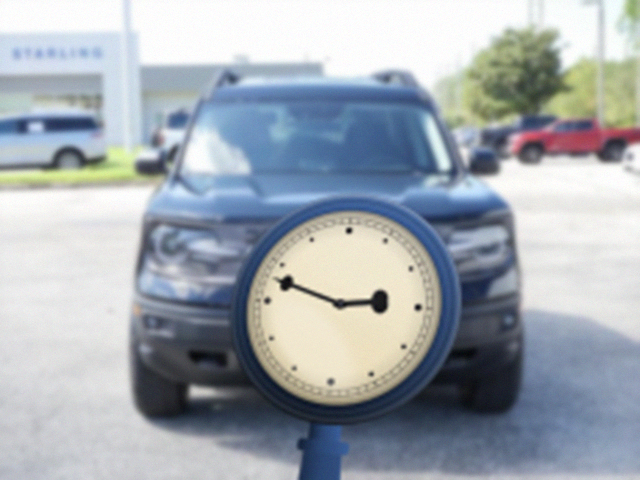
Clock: 2 h 48 min
